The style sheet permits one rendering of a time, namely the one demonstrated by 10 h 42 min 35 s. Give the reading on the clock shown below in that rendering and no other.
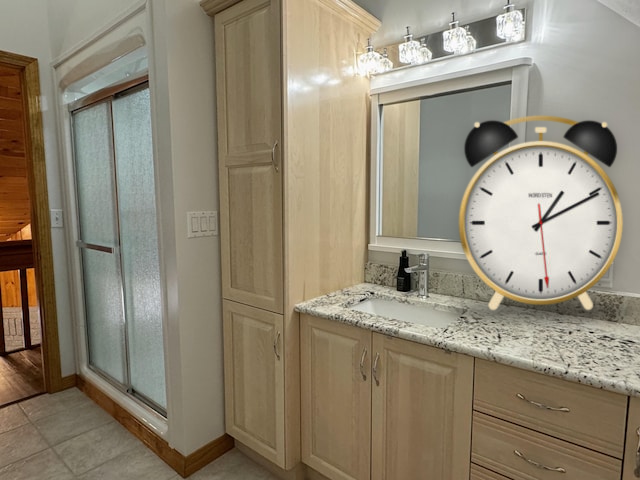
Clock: 1 h 10 min 29 s
